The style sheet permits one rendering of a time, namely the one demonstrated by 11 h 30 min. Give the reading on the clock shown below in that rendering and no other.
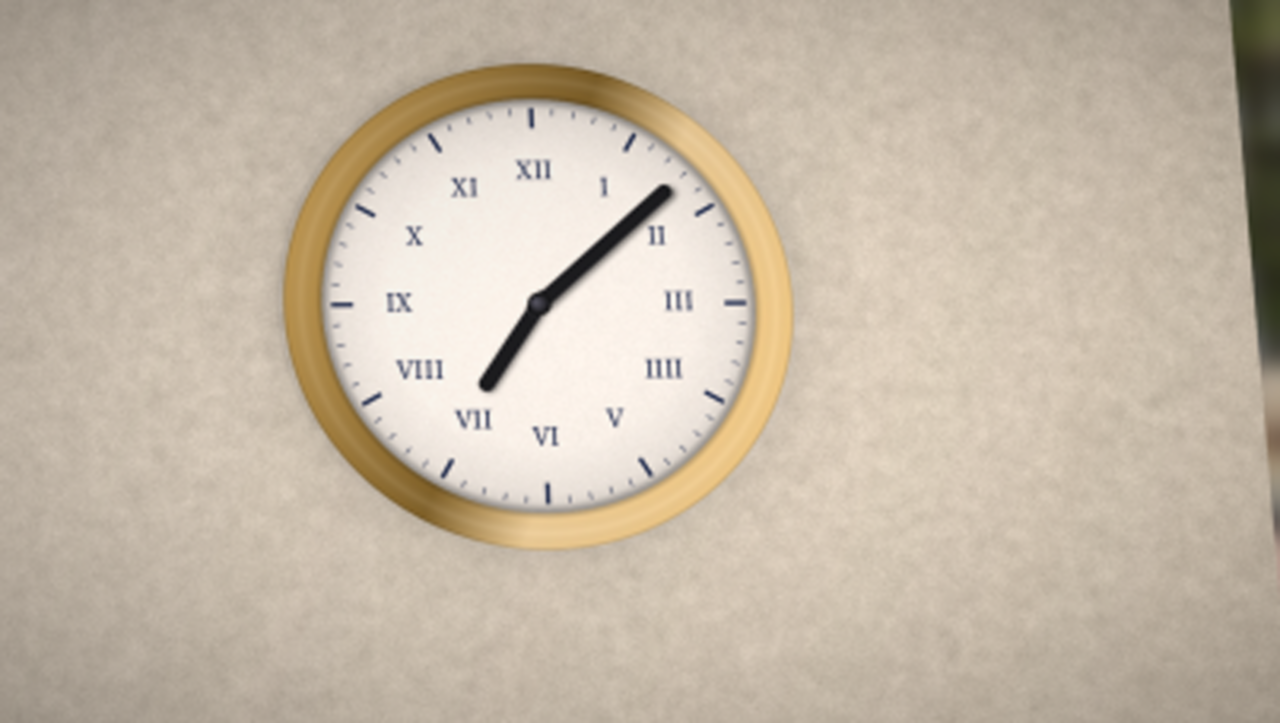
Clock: 7 h 08 min
